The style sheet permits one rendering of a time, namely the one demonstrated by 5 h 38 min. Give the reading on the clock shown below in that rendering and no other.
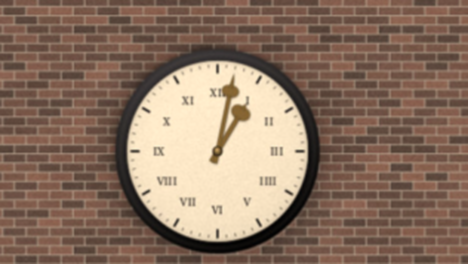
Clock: 1 h 02 min
